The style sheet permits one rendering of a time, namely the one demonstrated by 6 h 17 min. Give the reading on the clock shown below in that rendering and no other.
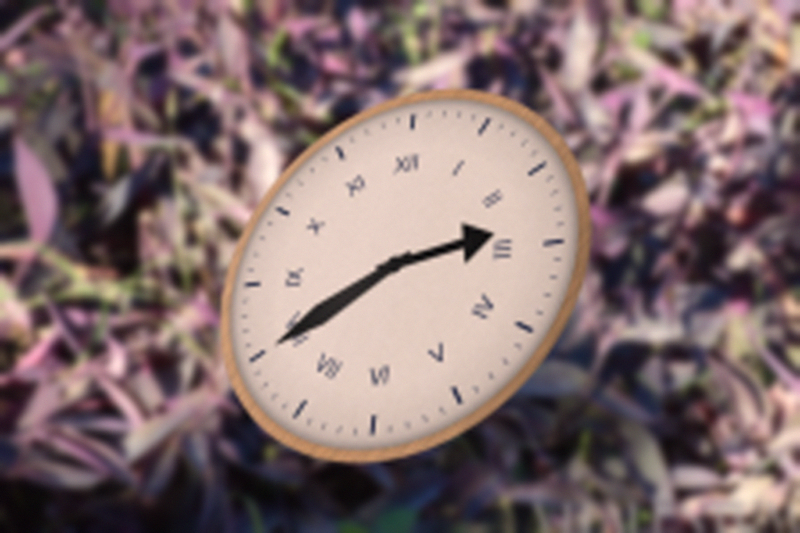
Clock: 2 h 40 min
